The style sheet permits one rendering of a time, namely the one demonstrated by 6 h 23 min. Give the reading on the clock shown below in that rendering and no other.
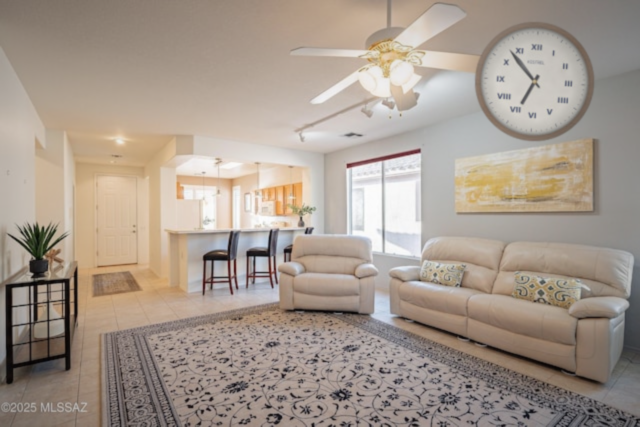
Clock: 6 h 53 min
